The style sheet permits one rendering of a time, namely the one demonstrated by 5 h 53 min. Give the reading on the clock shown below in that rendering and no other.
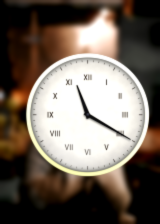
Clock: 11 h 20 min
